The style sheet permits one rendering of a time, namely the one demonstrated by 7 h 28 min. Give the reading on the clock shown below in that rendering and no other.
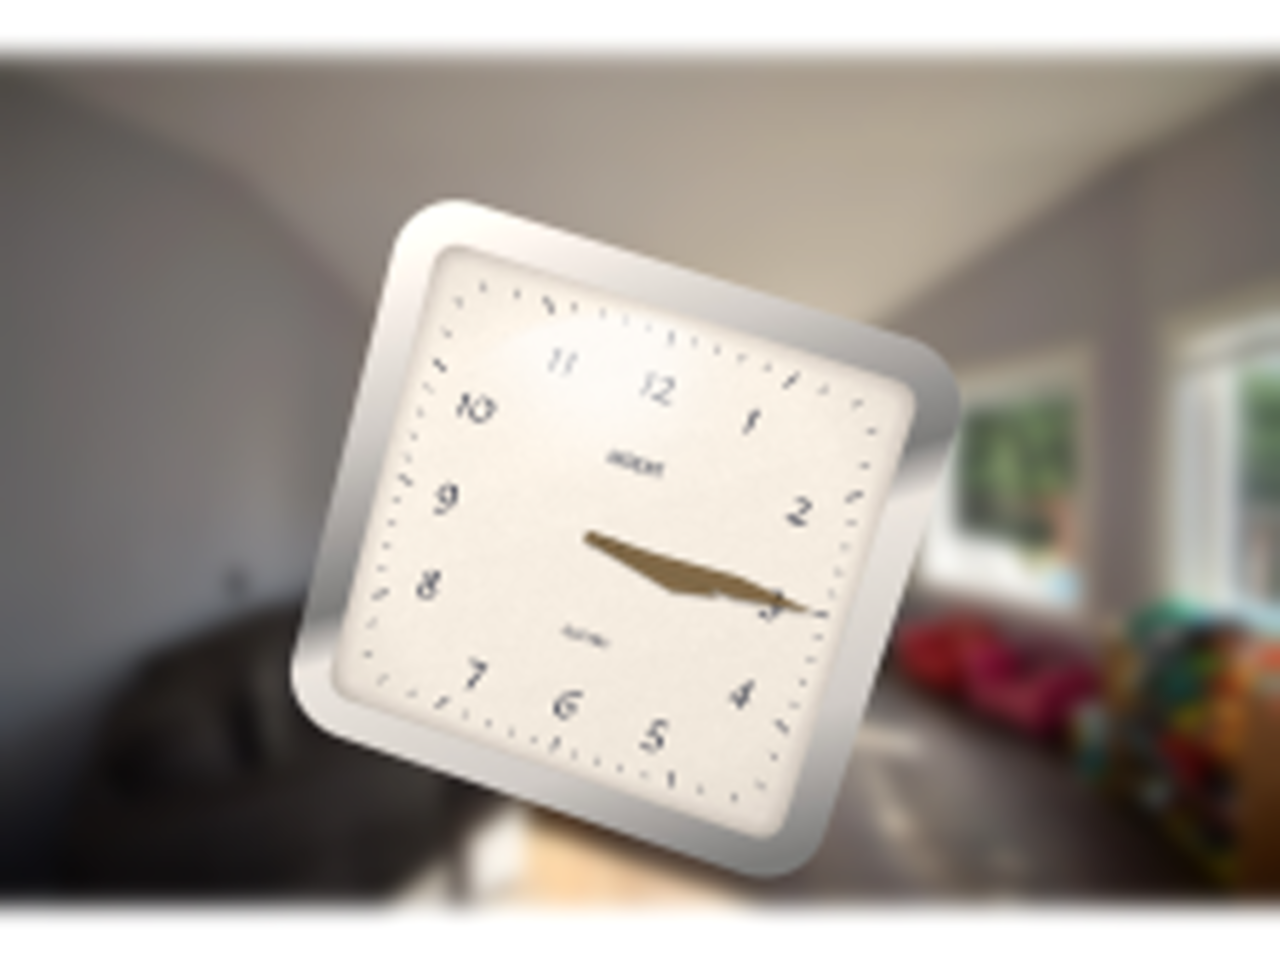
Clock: 3 h 15 min
